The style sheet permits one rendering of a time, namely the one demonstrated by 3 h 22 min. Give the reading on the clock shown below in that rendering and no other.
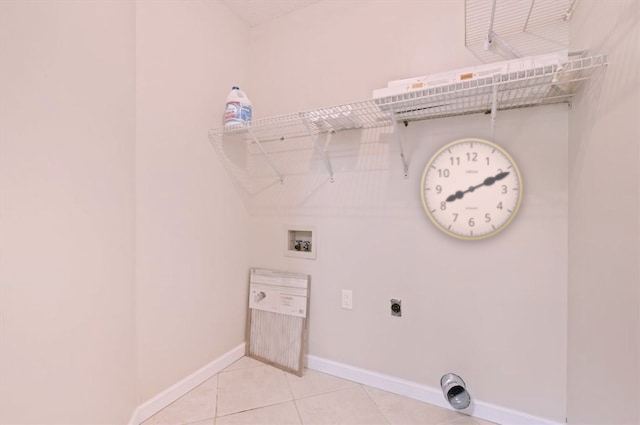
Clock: 8 h 11 min
